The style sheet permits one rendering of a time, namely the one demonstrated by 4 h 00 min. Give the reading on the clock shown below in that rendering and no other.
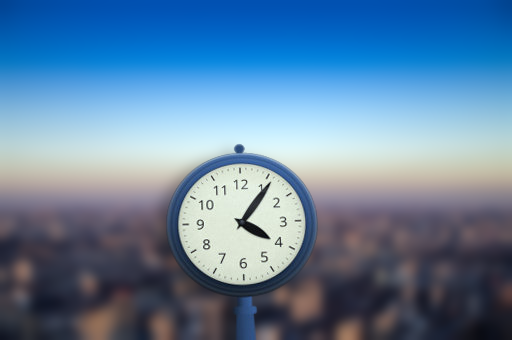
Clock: 4 h 06 min
